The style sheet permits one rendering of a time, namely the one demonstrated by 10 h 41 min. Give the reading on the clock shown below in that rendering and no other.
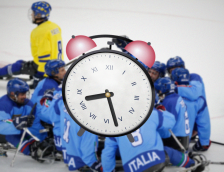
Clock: 8 h 27 min
